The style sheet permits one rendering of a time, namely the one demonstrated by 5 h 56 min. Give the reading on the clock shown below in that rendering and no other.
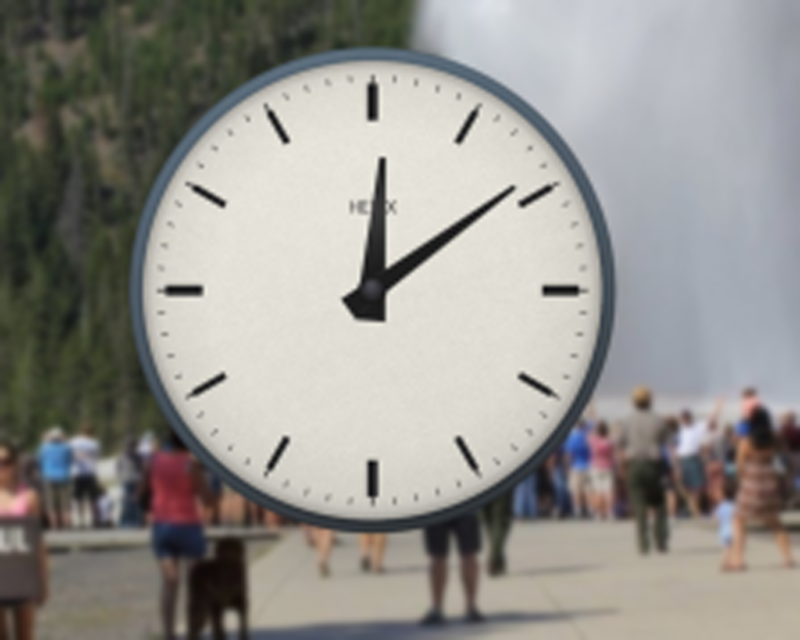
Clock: 12 h 09 min
